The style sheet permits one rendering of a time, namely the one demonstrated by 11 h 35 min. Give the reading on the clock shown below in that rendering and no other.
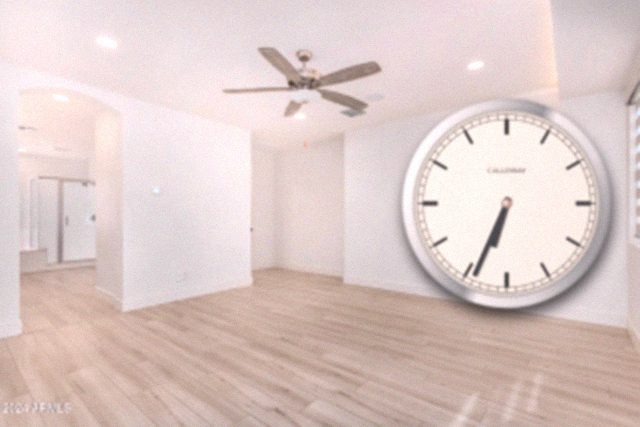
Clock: 6 h 34 min
